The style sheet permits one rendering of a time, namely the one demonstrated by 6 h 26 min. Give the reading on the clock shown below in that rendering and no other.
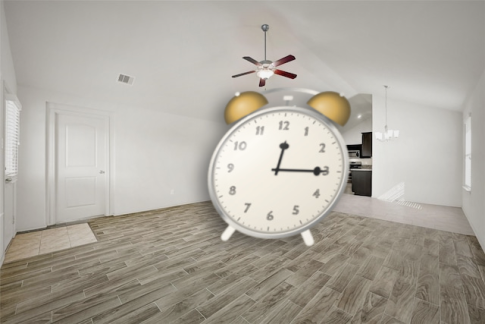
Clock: 12 h 15 min
